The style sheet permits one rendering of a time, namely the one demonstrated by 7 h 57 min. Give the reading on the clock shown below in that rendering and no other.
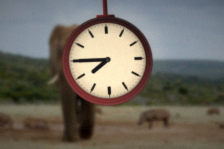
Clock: 7 h 45 min
